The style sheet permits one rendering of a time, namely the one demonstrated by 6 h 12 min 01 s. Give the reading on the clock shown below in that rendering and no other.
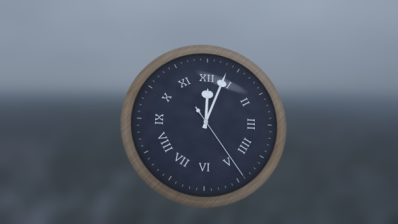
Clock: 12 h 03 min 24 s
